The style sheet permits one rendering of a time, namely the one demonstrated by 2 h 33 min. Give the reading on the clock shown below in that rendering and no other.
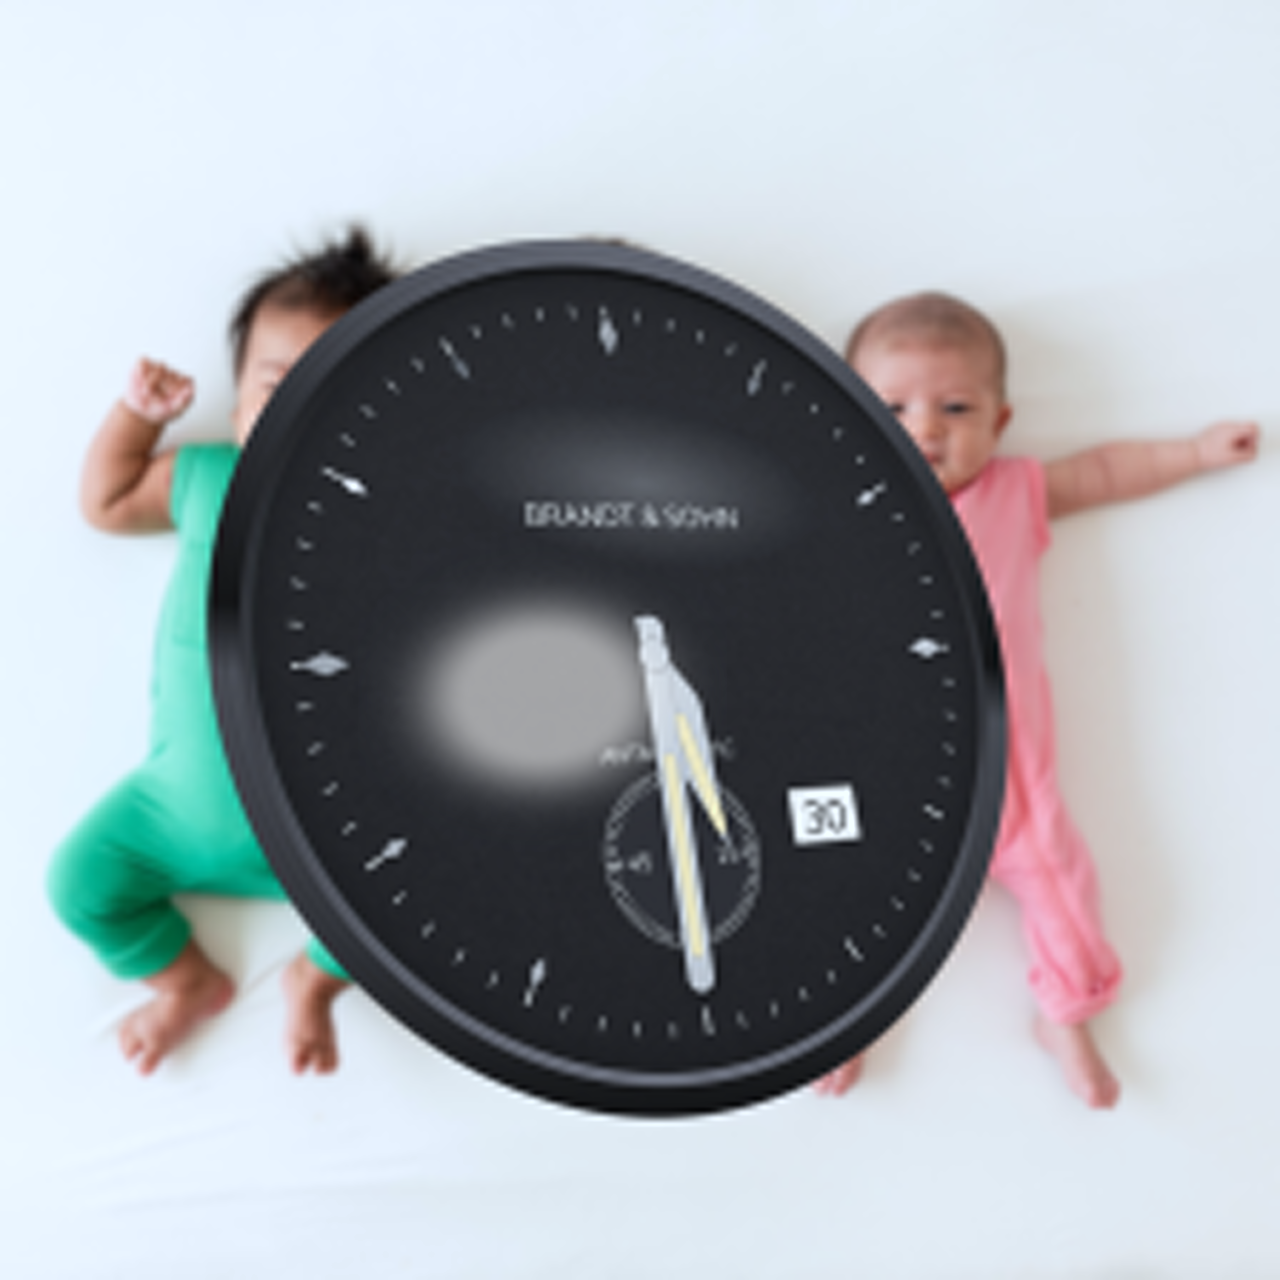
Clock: 5 h 30 min
